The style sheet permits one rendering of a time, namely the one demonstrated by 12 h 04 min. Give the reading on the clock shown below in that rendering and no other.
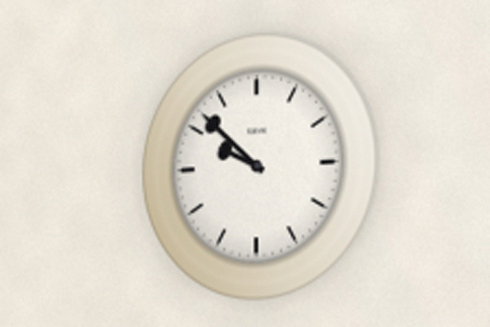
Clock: 9 h 52 min
